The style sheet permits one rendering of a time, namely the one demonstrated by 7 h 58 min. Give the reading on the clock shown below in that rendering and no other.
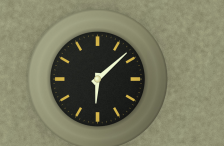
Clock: 6 h 08 min
